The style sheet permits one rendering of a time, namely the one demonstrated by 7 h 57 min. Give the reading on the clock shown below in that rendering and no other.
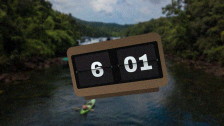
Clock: 6 h 01 min
